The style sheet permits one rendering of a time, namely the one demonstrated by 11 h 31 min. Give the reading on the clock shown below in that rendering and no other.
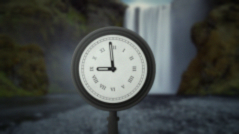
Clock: 8 h 59 min
